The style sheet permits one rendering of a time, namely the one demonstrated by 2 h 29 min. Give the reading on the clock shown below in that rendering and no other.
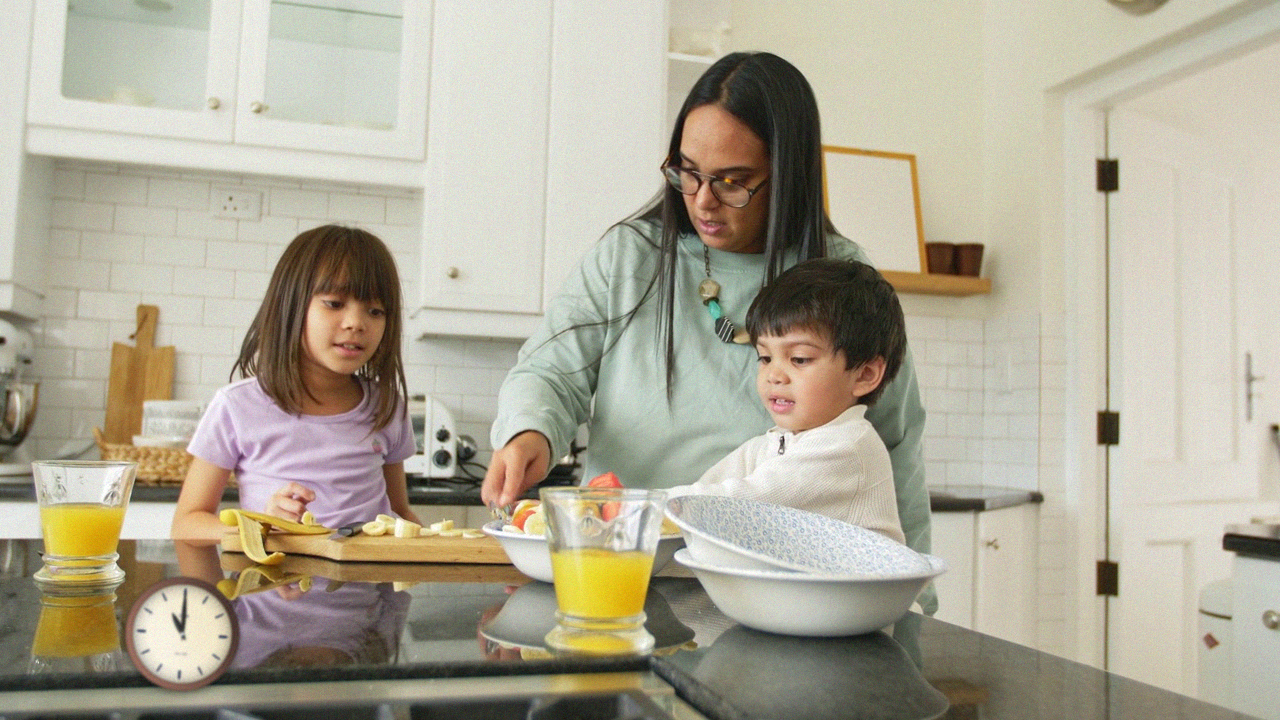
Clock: 11 h 00 min
